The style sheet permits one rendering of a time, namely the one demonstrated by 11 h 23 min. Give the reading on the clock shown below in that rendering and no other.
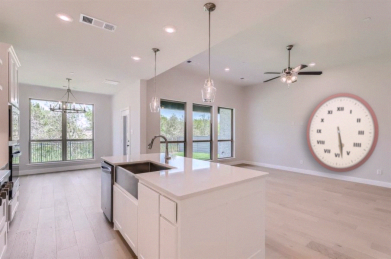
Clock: 5 h 28 min
